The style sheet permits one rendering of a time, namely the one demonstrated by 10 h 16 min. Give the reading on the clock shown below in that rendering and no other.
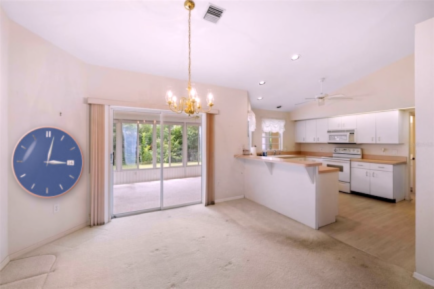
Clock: 3 h 02 min
